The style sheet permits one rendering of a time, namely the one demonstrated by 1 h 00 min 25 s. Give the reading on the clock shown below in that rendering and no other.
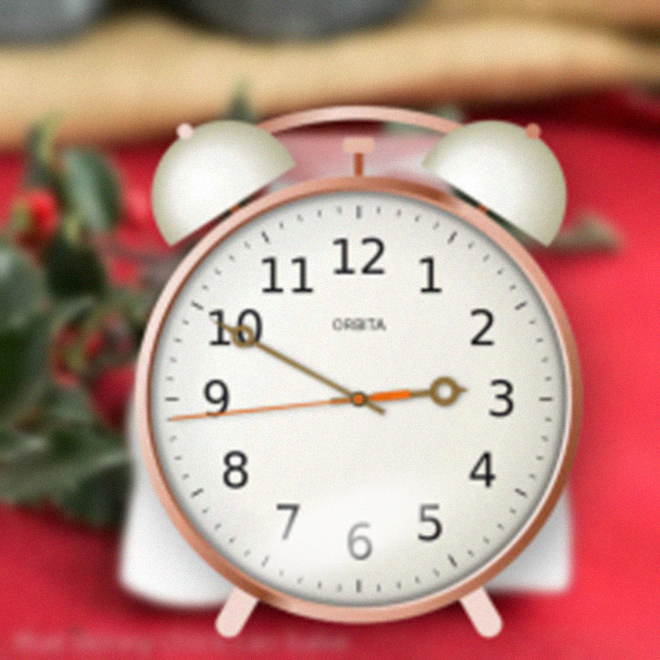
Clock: 2 h 49 min 44 s
